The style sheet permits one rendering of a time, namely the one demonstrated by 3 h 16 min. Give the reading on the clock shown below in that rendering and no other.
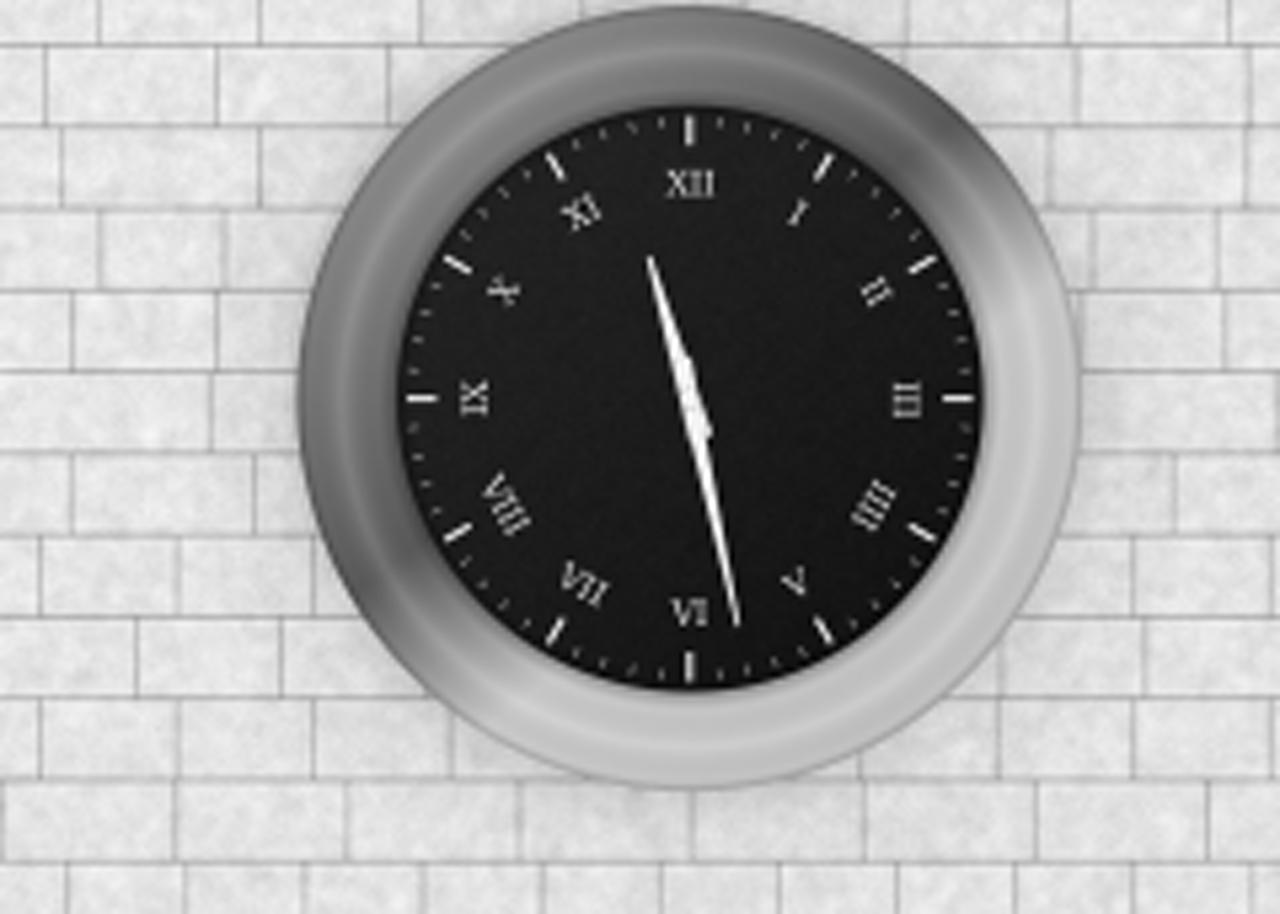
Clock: 11 h 28 min
